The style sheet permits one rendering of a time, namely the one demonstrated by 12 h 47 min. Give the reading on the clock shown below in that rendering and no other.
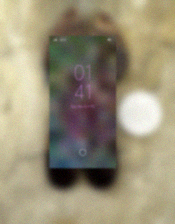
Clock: 1 h 41 min
